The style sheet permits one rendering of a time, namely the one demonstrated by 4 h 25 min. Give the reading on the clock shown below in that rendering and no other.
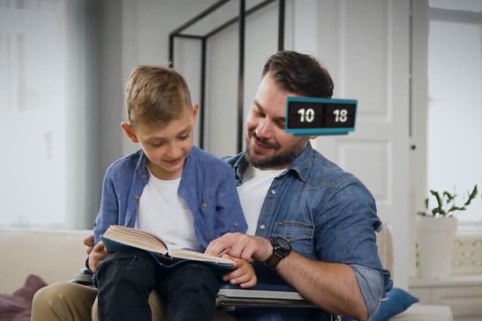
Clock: 10 h 18 min
